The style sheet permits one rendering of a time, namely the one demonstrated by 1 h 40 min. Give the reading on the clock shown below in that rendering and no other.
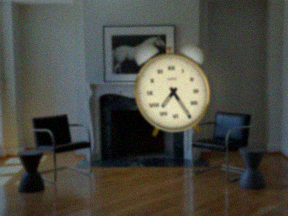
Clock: 7 h 25 min
